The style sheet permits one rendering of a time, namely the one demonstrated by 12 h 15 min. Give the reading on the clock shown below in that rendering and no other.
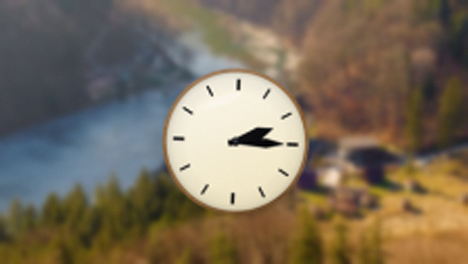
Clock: 2 h 15 min
